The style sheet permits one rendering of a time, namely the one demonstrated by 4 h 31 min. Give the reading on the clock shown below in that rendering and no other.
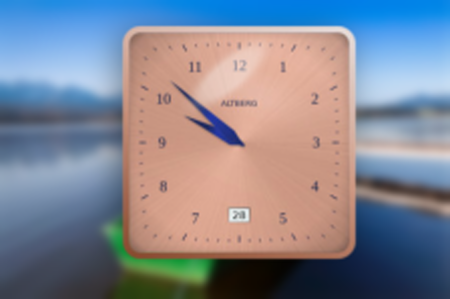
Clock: 9 h 52 min
